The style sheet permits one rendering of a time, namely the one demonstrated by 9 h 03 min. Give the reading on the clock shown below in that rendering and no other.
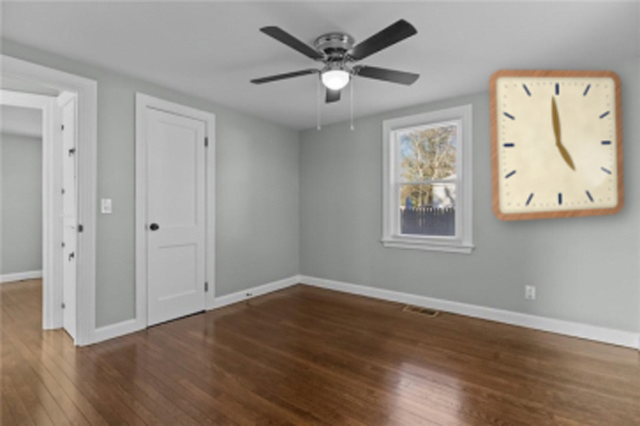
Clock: 4 h 59 min
